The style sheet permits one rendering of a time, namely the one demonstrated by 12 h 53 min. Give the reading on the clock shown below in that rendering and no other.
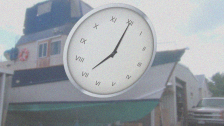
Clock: 7 h 00 min
